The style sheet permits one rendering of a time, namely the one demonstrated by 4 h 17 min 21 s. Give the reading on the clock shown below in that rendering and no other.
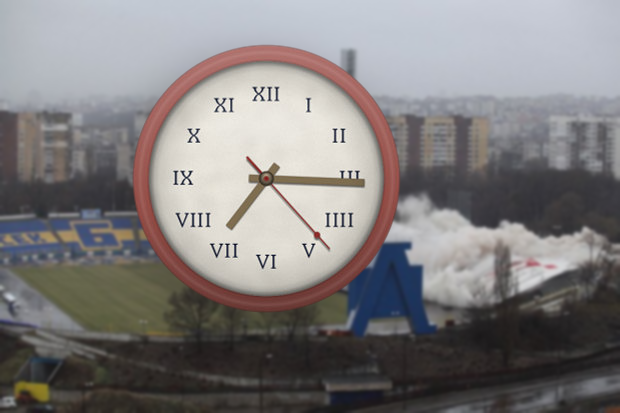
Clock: 7 h 15 min 23 s
